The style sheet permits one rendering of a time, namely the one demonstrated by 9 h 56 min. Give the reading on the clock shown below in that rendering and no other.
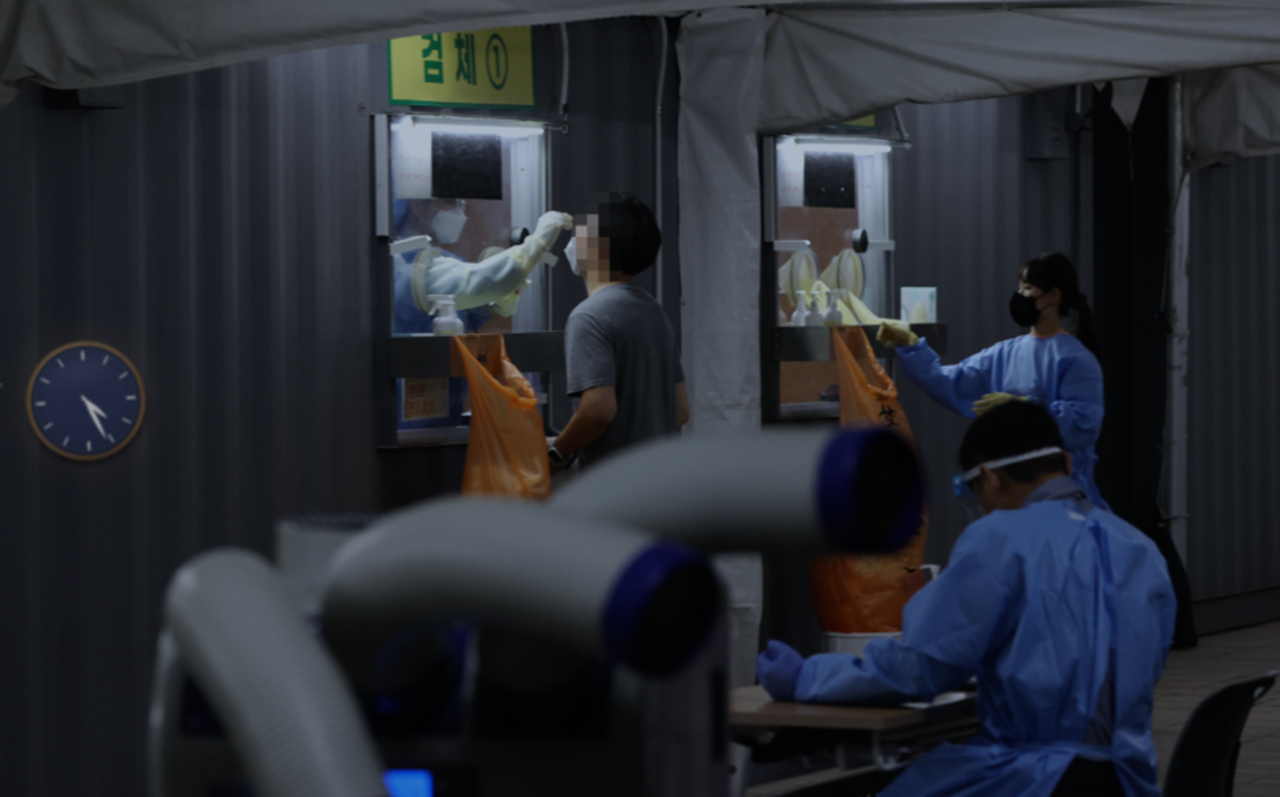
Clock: 4 h 26 min
